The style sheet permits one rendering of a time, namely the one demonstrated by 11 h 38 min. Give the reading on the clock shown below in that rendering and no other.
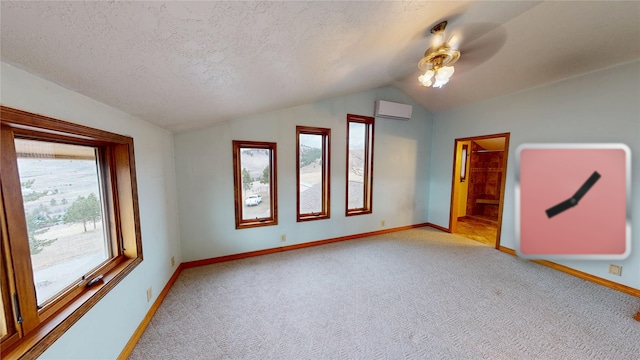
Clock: 8 h 07 min
